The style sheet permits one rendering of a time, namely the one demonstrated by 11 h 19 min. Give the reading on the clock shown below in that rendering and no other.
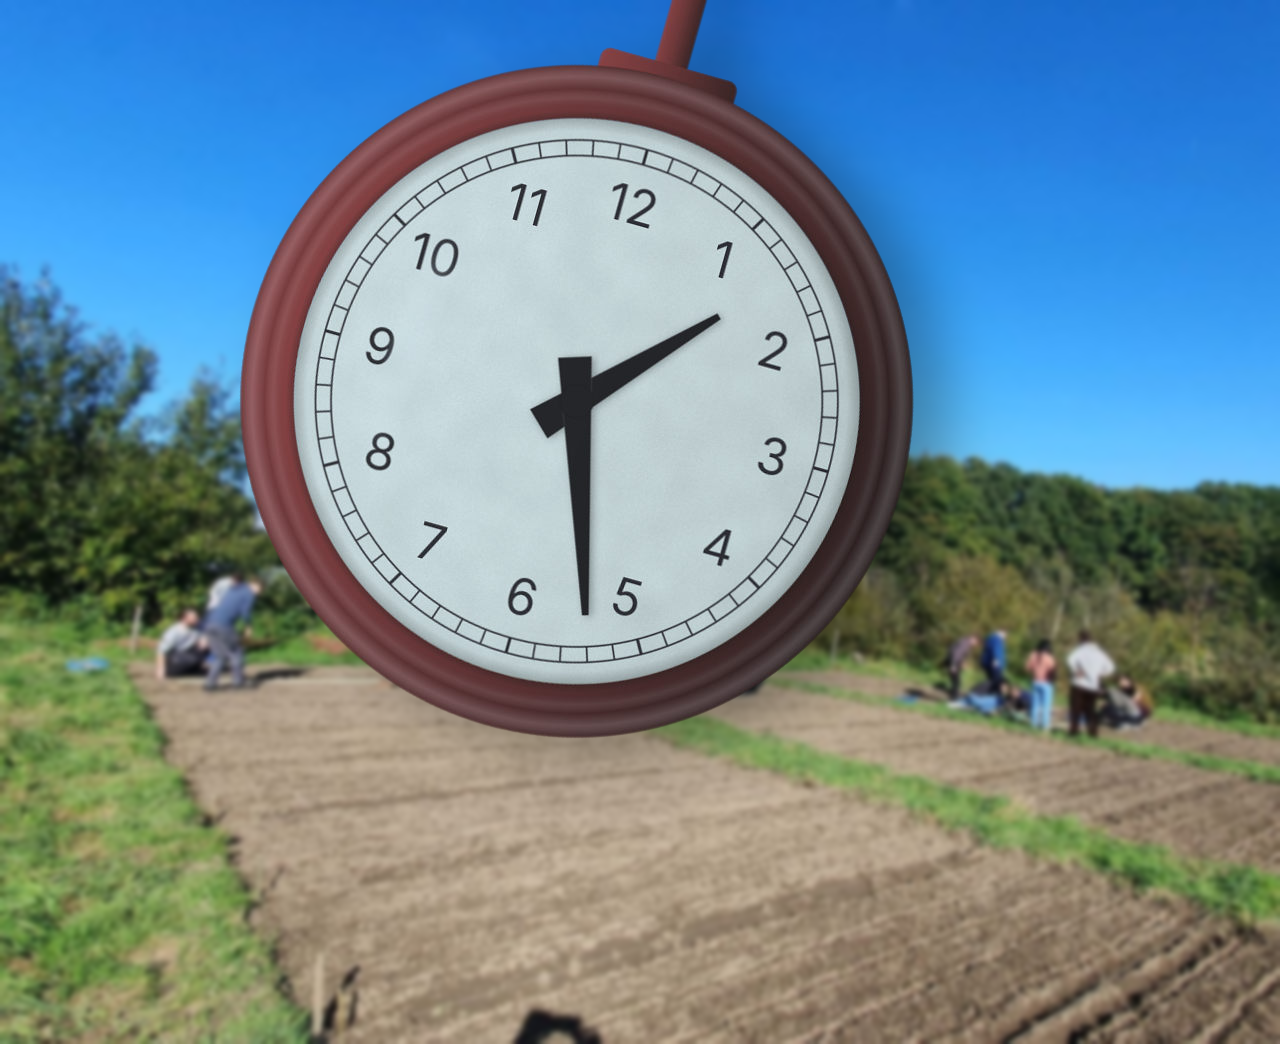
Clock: 1 h 27 min
